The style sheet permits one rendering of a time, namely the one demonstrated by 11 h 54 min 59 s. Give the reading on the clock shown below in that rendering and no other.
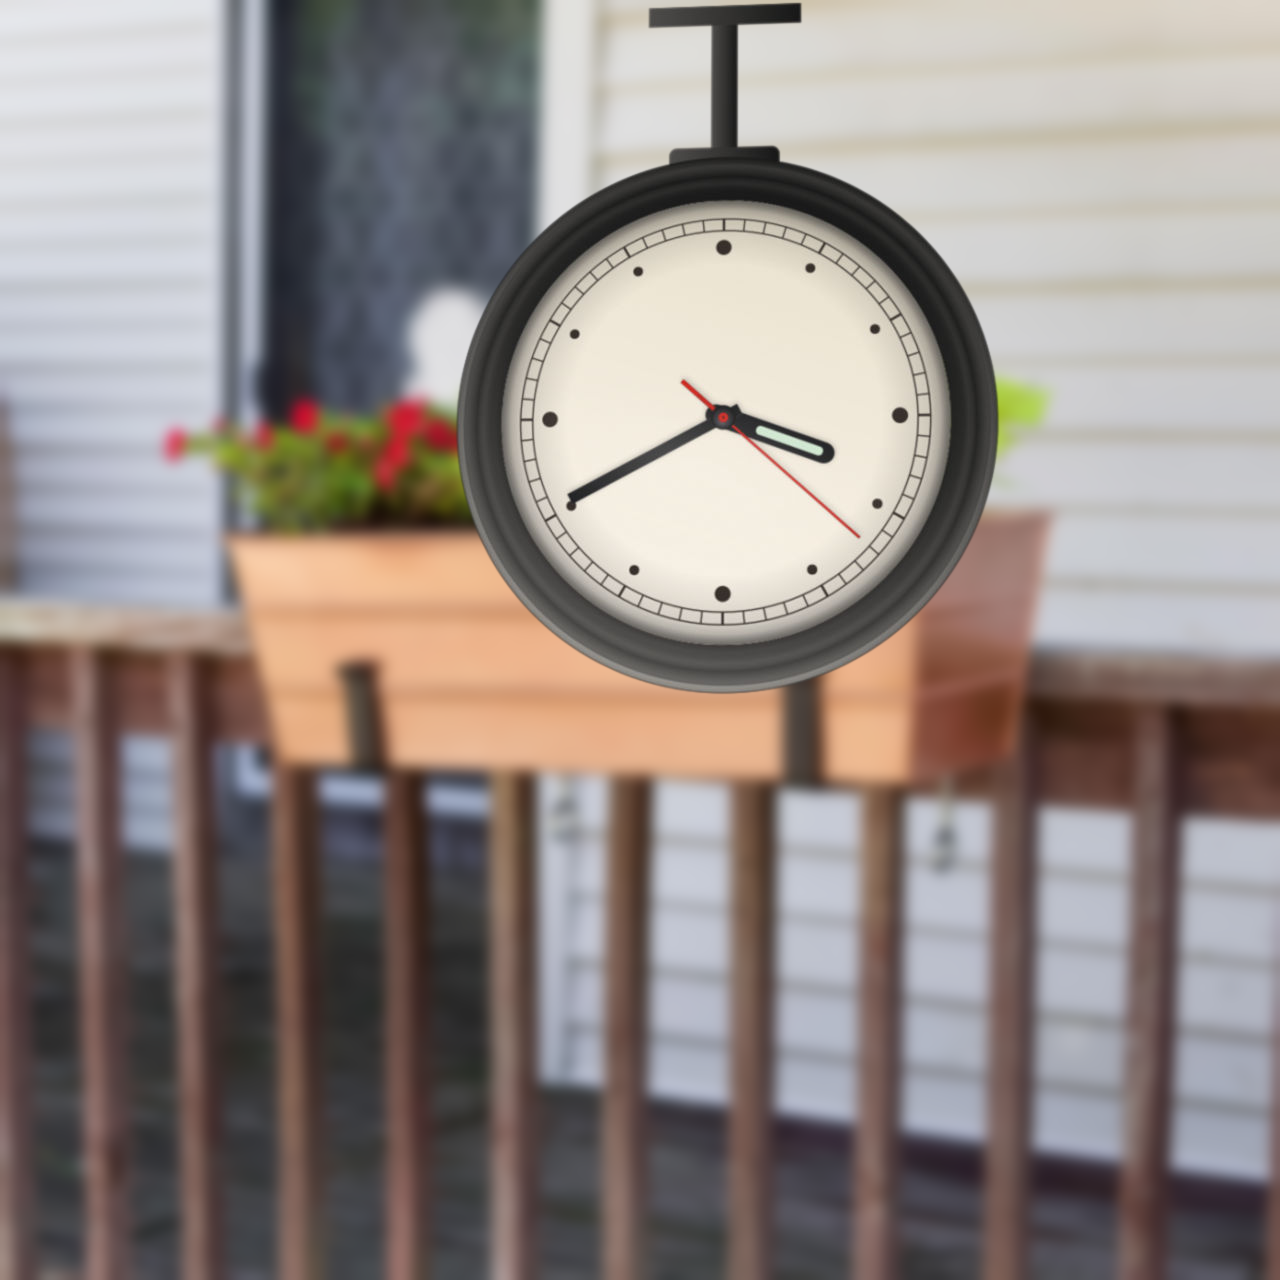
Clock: 3 h 40 min 22 s
